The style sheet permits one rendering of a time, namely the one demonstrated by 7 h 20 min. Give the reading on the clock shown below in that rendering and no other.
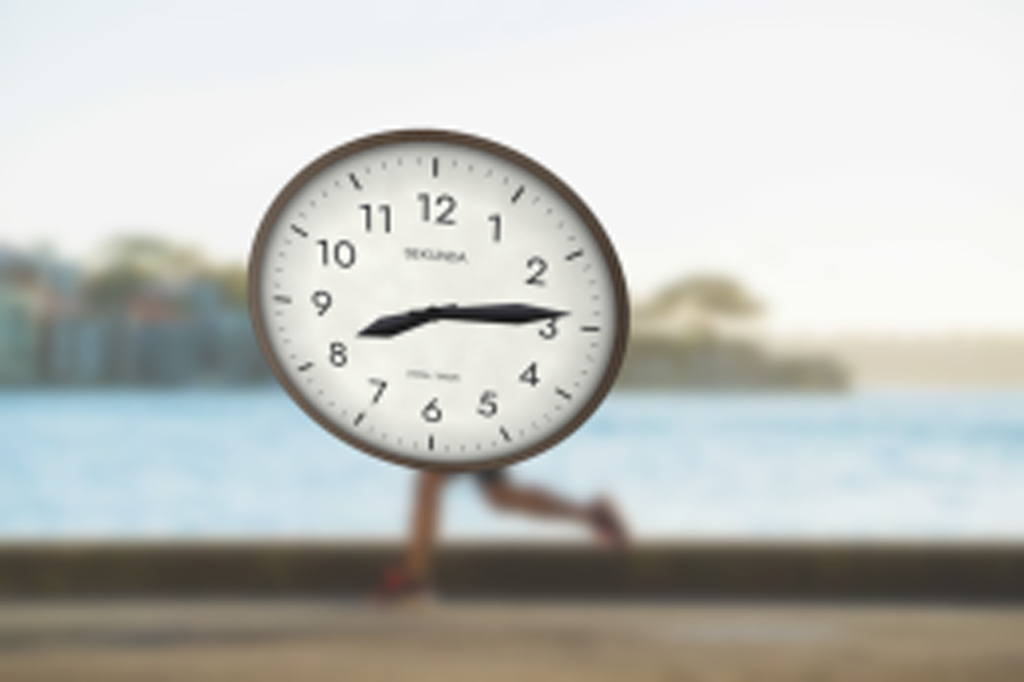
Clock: 8 h 14 min
